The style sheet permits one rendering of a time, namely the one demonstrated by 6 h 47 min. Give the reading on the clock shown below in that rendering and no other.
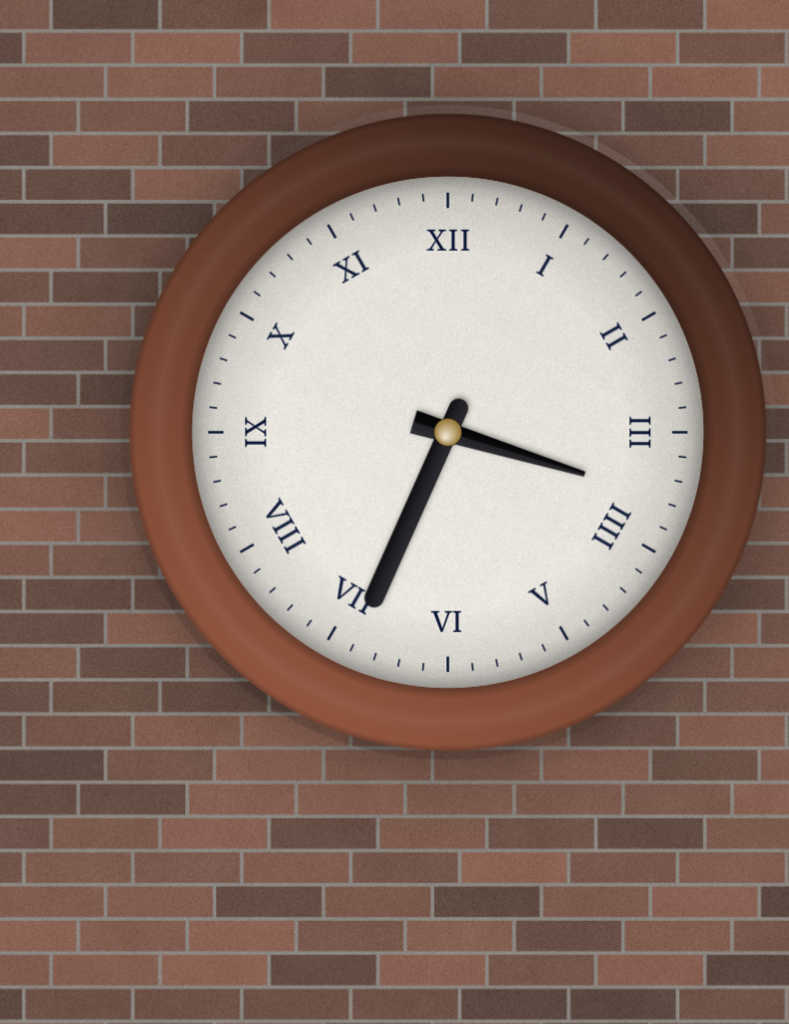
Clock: 3 h 34 min
